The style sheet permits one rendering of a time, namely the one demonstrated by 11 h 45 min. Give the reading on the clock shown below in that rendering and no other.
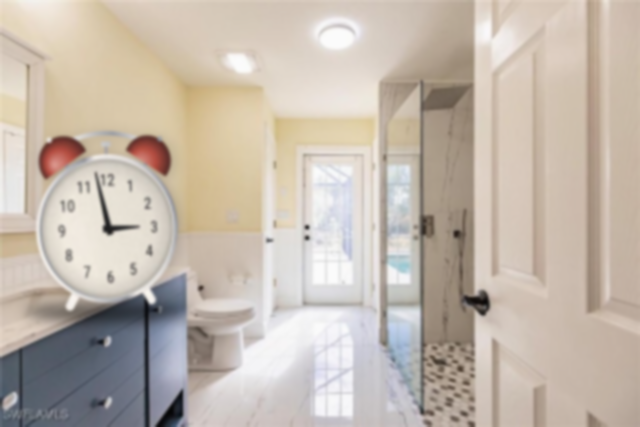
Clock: 2 h 58 min
